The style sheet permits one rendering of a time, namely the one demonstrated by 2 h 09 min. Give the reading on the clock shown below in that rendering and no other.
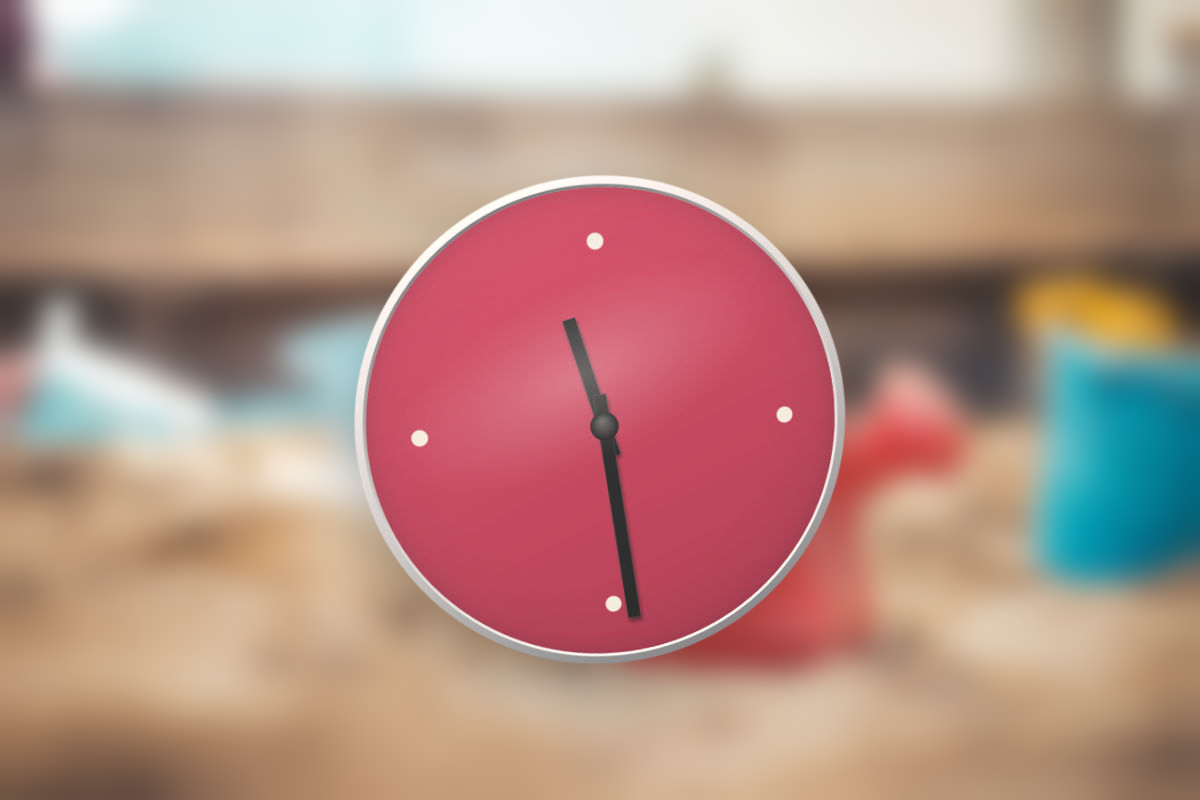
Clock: 11 h 29 min
